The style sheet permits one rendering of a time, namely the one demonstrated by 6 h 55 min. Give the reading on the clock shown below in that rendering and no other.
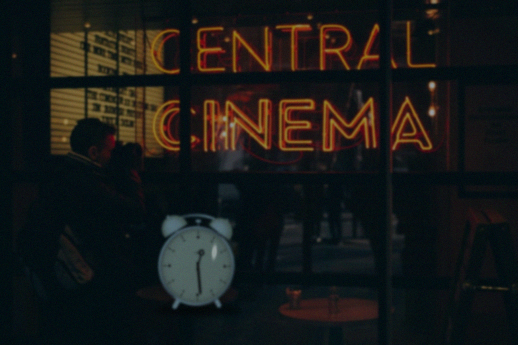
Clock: 12 h 29 min
